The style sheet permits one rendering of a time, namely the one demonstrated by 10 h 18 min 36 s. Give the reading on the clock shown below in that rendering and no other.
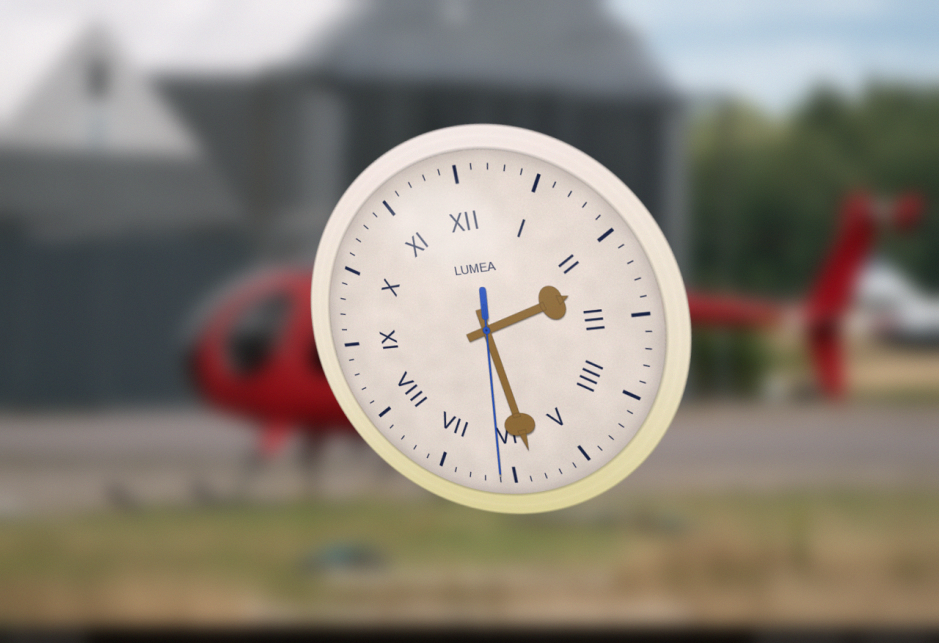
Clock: 2 h 28 min 31 s
